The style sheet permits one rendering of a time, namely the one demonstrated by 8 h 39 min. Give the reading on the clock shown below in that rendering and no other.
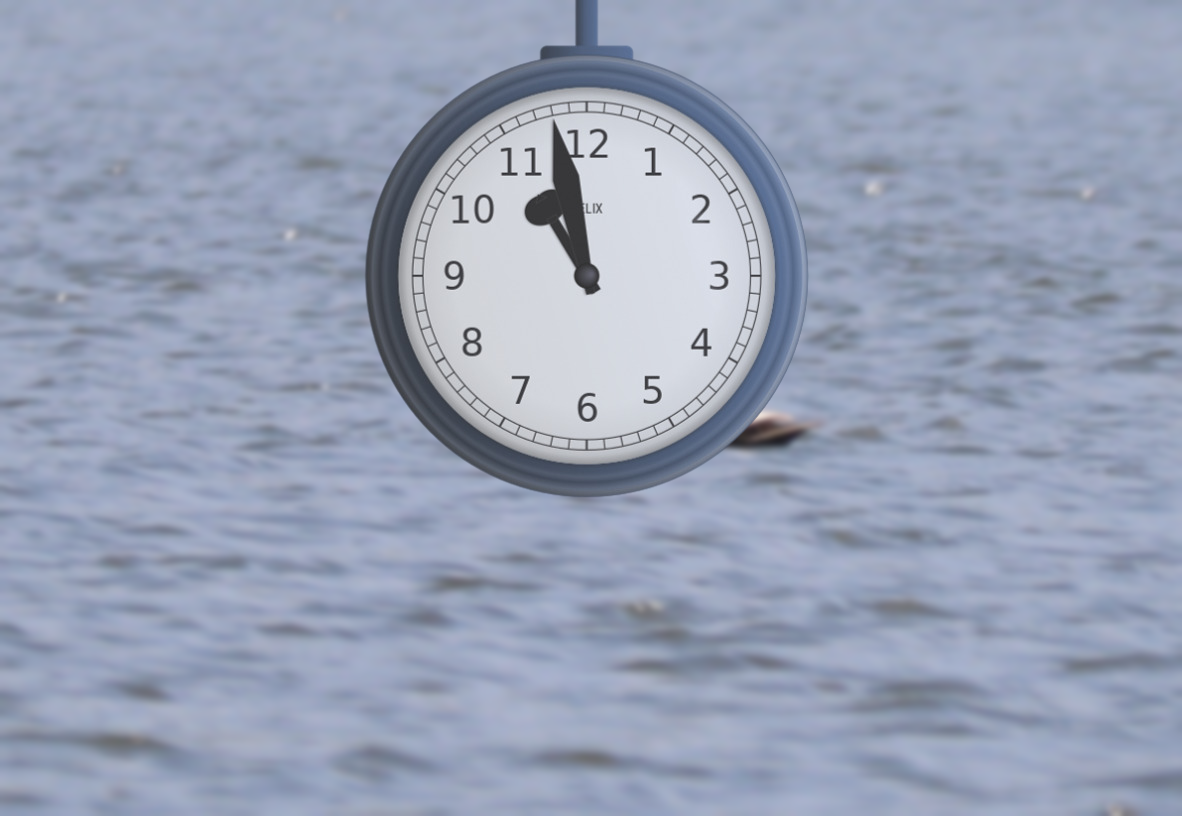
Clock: 10 h 58 min
